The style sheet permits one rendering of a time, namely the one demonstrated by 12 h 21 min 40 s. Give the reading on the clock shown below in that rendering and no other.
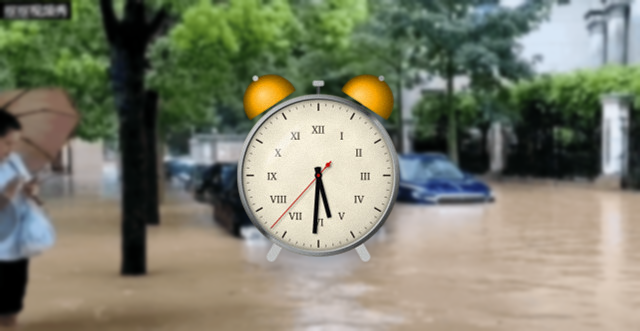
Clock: 5 h 30 min 37 s
